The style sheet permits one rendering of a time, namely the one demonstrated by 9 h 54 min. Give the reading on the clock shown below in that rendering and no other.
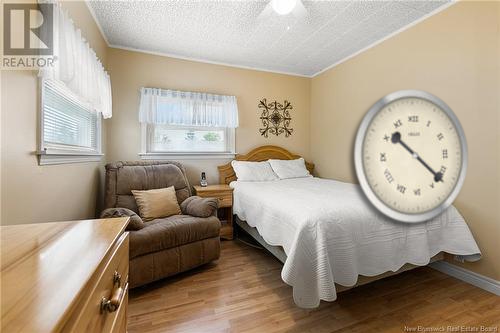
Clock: 10 h 22 min
